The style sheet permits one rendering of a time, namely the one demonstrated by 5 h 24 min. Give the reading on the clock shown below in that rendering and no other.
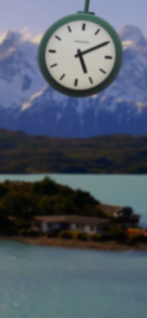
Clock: 5 h 10 min
